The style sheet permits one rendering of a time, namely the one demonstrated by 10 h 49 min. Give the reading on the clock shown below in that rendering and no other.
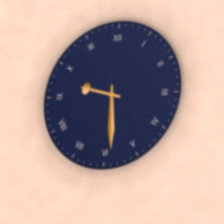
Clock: 9 h 29 min
